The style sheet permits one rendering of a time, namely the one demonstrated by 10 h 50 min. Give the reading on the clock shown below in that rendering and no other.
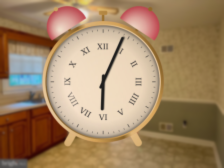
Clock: 6 h 04 min
